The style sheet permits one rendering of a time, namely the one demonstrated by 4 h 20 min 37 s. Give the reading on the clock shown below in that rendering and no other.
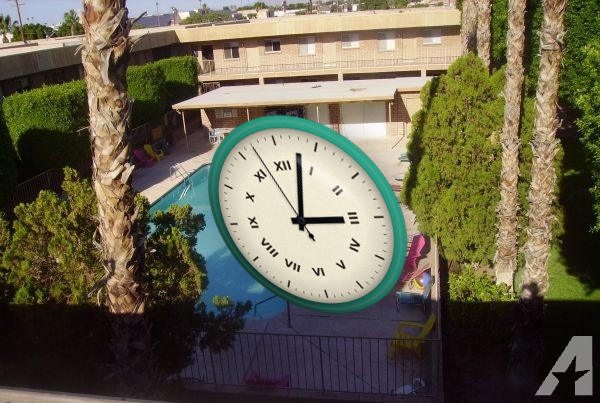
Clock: 3 h 02 min 57 s
